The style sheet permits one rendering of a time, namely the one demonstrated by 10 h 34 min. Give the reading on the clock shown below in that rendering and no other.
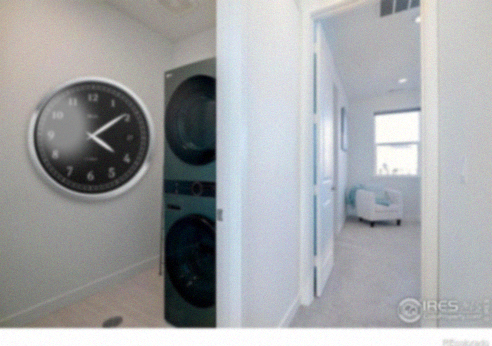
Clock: 4 h 09 min
